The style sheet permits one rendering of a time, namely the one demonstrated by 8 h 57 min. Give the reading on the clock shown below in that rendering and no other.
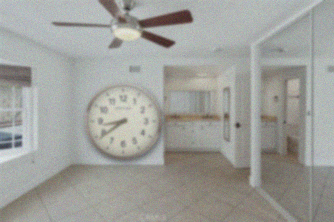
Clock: 8 h 39 min
